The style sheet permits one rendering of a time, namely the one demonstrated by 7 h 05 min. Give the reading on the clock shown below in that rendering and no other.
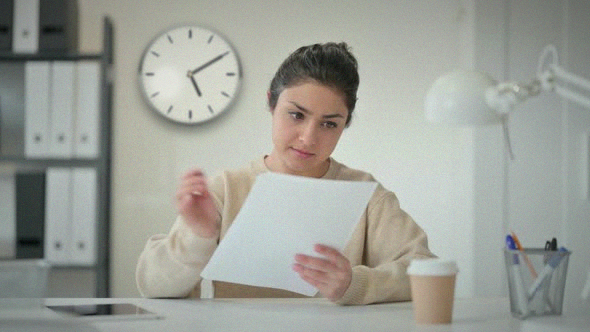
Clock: 5 h 10 min
